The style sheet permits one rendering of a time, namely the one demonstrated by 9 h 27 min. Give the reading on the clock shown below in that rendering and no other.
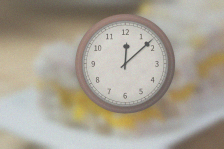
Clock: 12 h 08 min
